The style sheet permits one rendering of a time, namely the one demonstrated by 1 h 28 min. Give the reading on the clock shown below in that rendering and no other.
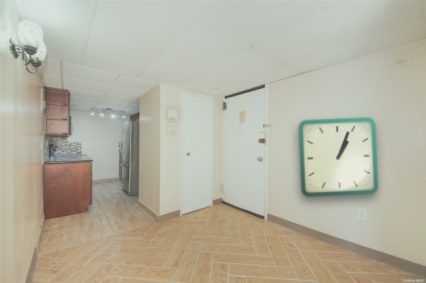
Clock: 1 h 04 min
